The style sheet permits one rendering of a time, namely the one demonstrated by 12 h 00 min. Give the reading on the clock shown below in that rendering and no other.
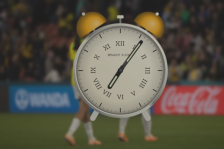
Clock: 7 h 06 min
